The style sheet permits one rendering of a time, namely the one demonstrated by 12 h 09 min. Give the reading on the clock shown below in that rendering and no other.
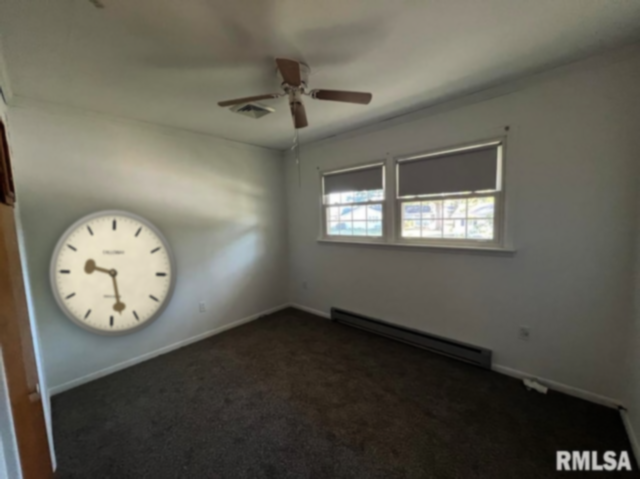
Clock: 9 h 28 min
